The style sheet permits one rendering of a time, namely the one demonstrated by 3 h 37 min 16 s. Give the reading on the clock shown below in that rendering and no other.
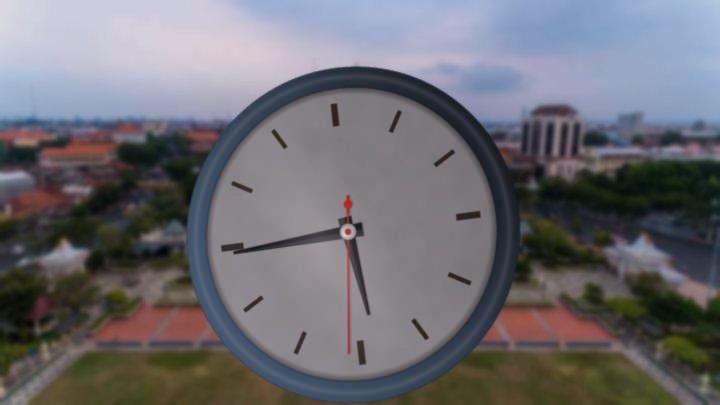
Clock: 5 h 44 min 31 s
